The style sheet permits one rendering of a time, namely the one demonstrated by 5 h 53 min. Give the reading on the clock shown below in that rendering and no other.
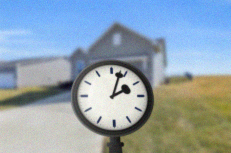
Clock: 2 h 03 min
